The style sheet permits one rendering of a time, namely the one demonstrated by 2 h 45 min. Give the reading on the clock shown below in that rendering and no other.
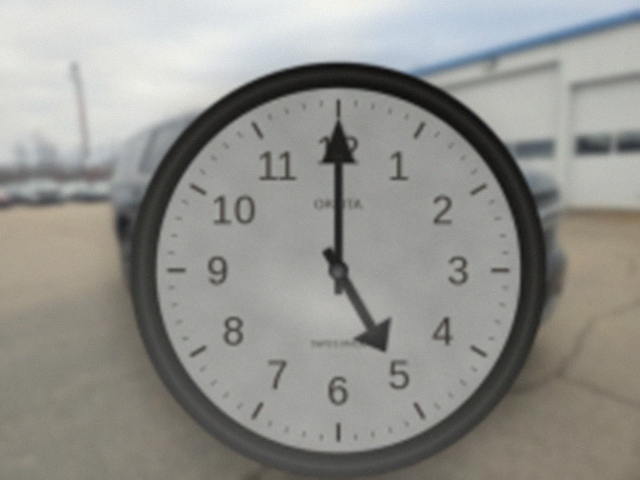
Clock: 5 h 00 min
